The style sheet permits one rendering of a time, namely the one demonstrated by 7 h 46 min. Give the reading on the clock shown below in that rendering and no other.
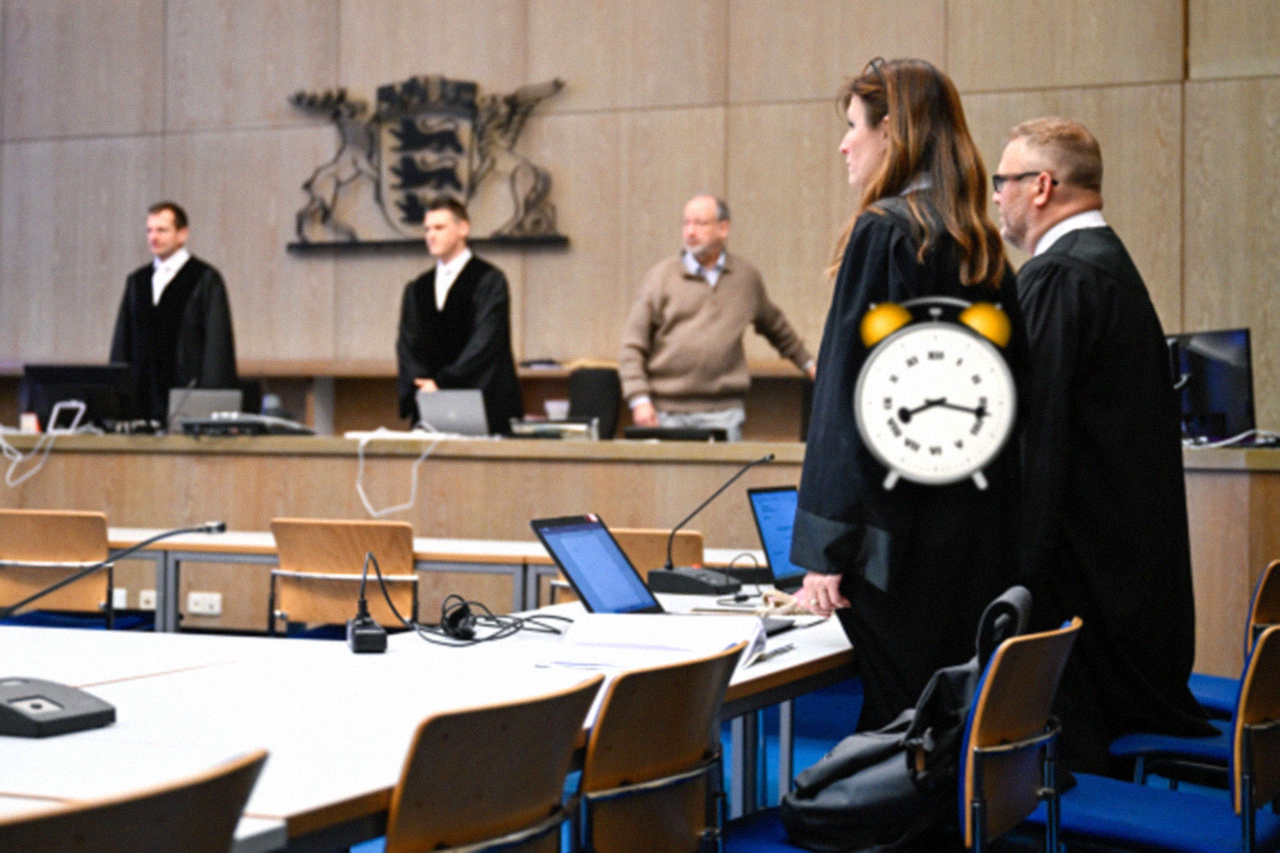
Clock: 8 h 17 min
